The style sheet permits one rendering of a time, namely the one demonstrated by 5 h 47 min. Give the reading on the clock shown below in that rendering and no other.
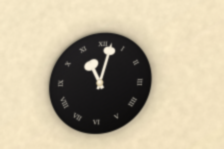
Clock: 11 h 02 min
